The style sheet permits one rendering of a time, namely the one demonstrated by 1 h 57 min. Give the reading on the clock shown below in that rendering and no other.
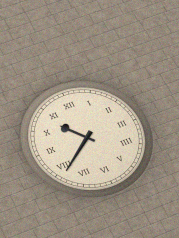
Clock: 10 h 39 min
